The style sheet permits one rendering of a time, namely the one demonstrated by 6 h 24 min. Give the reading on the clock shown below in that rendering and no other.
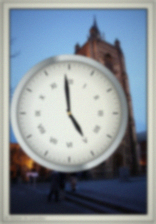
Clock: 4 h 59 min
